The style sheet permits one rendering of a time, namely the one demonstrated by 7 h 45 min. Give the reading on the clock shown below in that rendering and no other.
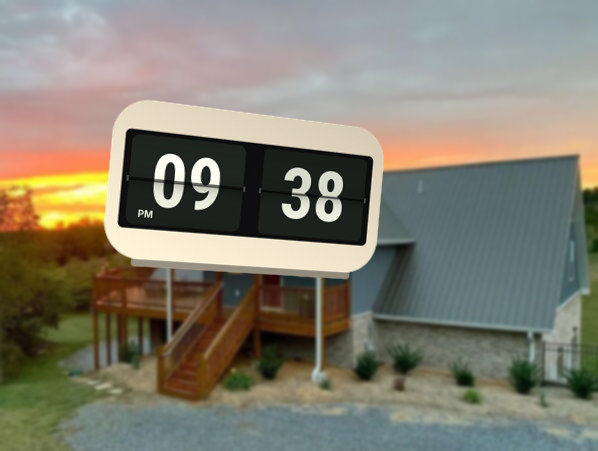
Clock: 9 h 38 min
